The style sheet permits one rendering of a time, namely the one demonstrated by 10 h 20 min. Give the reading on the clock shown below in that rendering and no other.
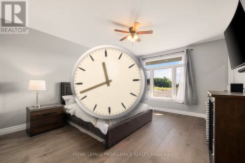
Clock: 11 h 42 min
